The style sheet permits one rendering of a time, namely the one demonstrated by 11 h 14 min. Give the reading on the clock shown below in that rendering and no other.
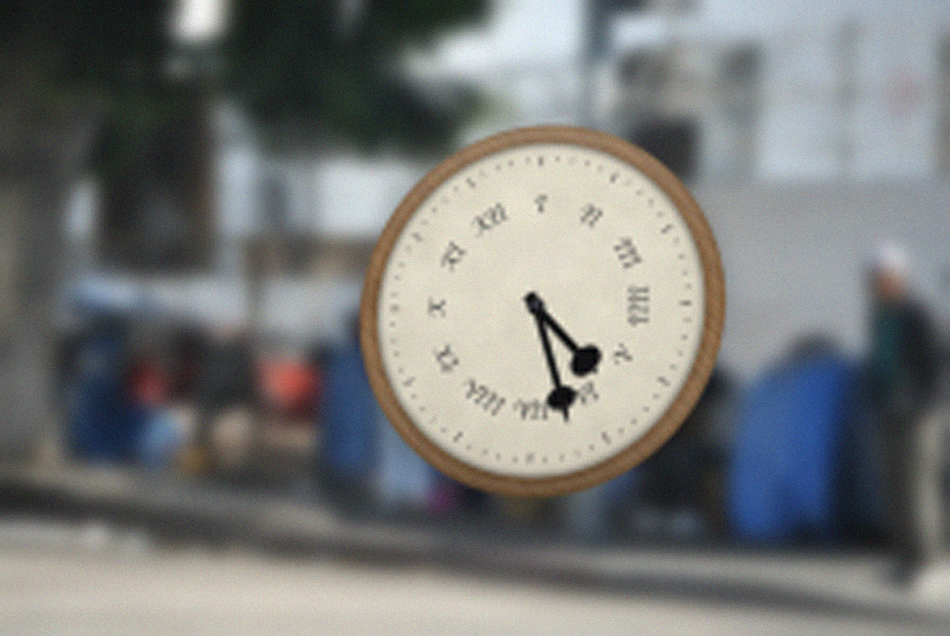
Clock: 5 h 32 min
